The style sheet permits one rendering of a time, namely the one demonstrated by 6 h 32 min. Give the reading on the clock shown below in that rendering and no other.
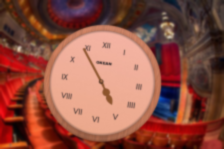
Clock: 4 h 54 min
